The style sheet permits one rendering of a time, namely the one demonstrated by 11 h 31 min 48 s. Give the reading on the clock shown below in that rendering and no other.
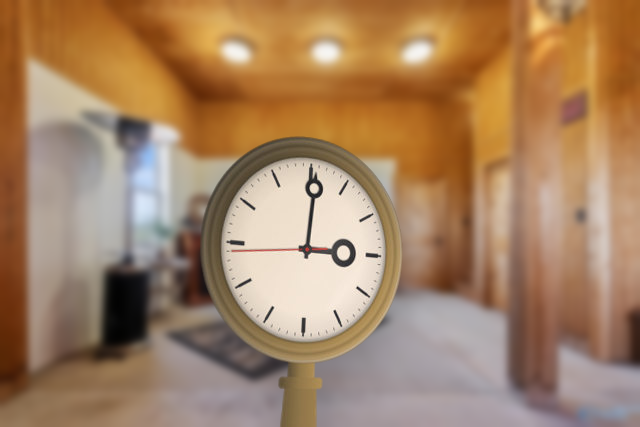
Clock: 3 h 00 min 44 s
